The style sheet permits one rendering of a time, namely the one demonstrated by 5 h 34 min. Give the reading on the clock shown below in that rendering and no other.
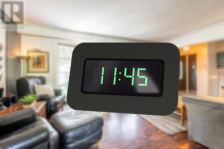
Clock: 11 h 45 min
